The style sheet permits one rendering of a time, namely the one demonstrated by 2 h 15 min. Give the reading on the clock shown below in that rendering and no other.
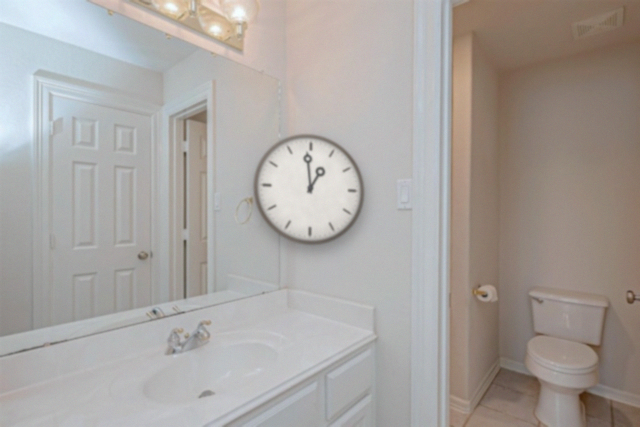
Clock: 12 h 59 min
